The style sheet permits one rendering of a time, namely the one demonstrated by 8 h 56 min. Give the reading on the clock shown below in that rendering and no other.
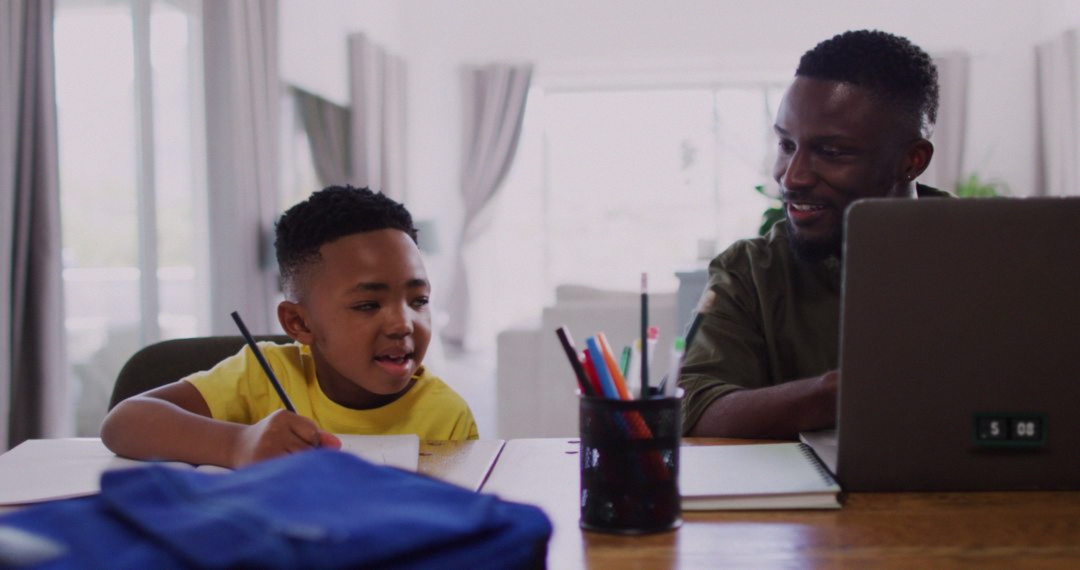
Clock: 5 h 08 min
